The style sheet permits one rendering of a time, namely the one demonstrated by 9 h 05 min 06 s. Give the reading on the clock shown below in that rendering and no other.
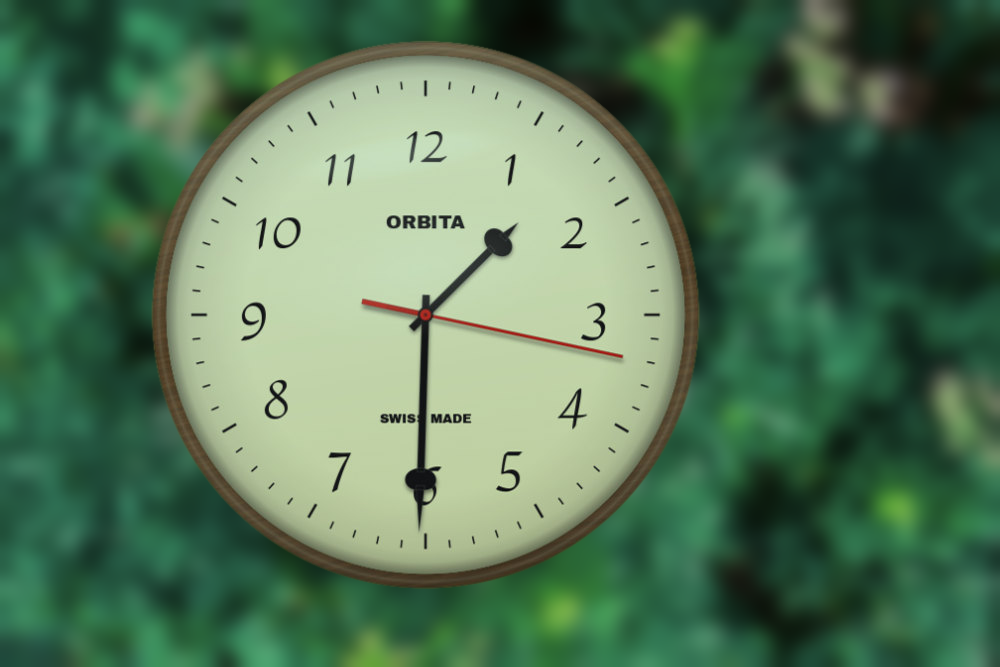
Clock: 1 h 30 min 17 s
